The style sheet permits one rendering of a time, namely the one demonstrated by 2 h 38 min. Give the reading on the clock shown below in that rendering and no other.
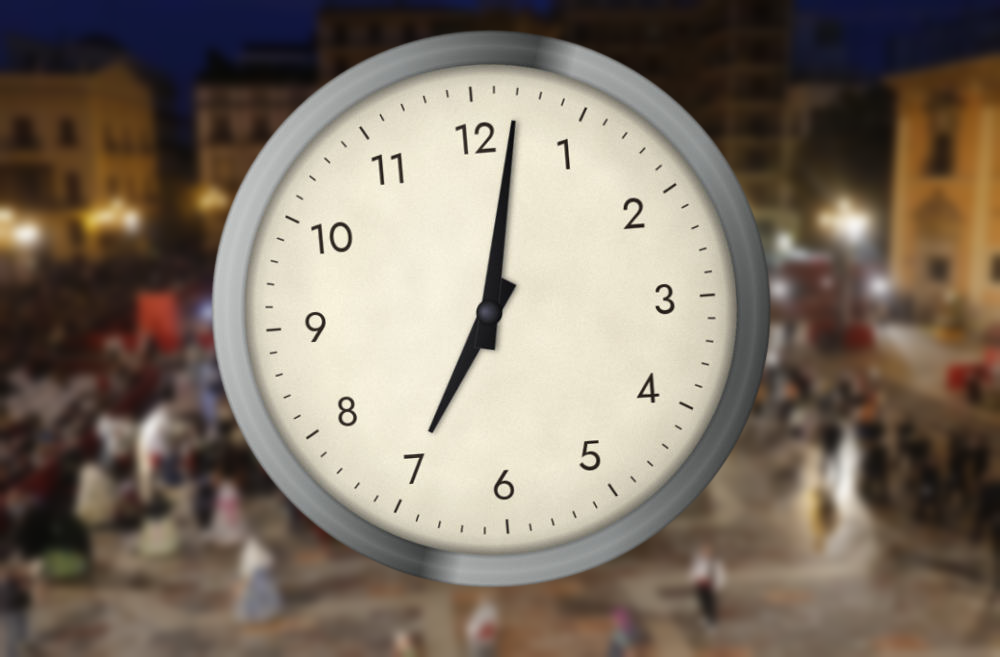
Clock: 7 h 02 min
